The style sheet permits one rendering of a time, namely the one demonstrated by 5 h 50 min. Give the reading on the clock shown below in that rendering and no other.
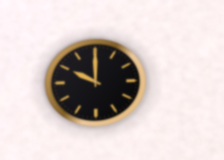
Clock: 10 h 00 min
